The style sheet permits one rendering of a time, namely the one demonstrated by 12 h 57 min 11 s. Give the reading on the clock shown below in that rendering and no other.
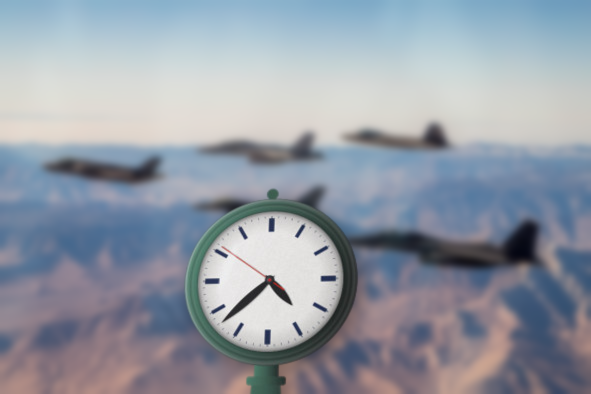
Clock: 4 h 37 min 51 s
